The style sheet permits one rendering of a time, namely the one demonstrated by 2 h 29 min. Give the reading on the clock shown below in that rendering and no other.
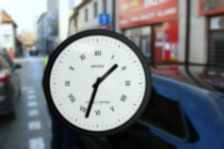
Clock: 1 h 33 min
